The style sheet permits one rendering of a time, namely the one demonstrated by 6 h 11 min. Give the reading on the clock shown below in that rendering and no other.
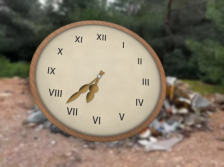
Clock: 6 h 37 min
